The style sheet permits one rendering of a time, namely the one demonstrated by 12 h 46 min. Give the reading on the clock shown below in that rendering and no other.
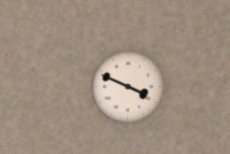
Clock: 3 h 49 min
